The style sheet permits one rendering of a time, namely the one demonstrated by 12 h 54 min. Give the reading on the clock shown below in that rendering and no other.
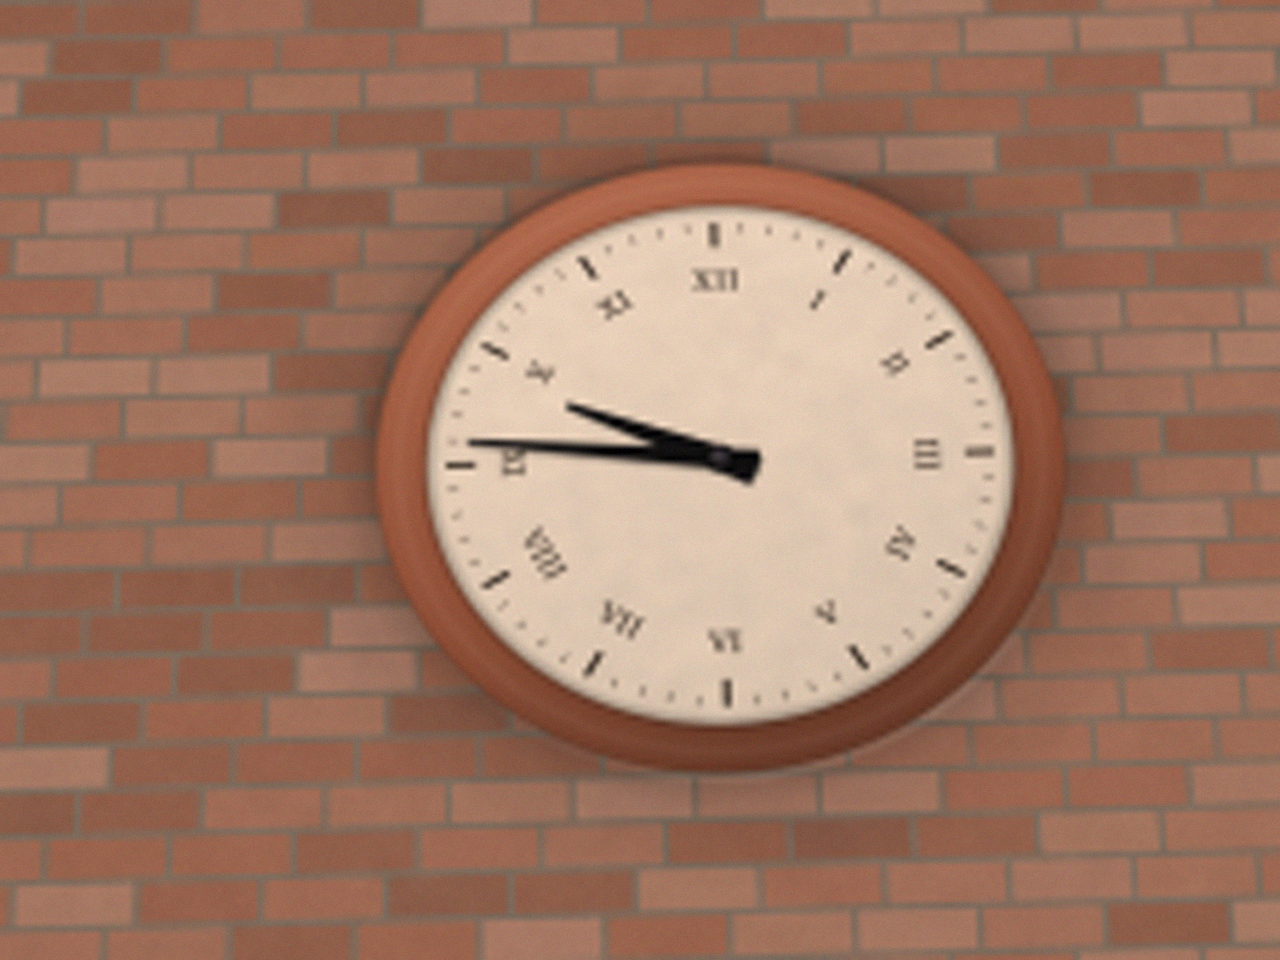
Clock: 9 h 46 min
